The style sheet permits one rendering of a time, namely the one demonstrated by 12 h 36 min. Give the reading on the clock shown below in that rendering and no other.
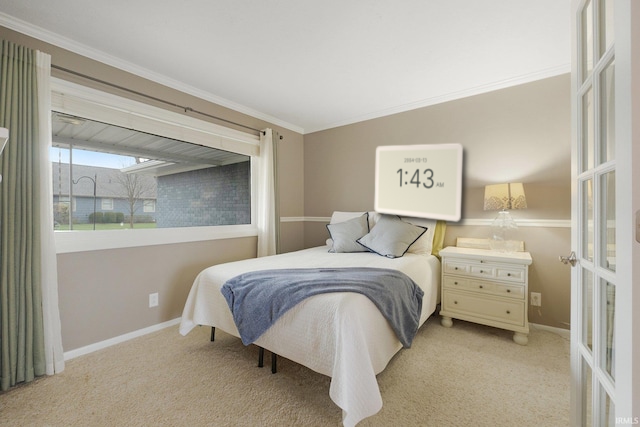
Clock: 1 h 43 min
